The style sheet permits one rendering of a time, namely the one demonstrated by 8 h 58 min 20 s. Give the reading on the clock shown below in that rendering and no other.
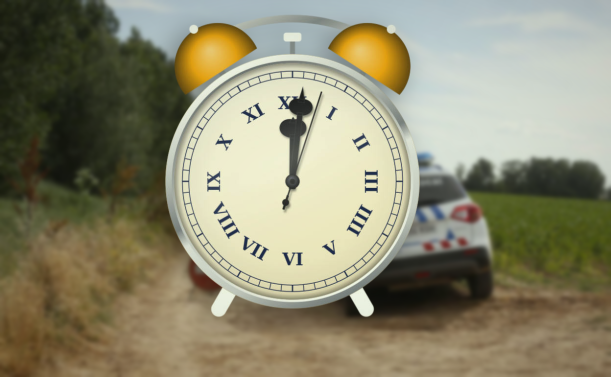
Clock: 12 h 01 min 03 s
